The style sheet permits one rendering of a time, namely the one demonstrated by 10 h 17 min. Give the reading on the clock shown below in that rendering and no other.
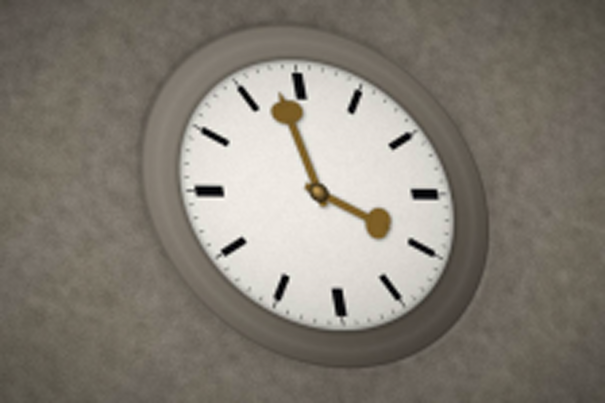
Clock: 3 h 58 min
